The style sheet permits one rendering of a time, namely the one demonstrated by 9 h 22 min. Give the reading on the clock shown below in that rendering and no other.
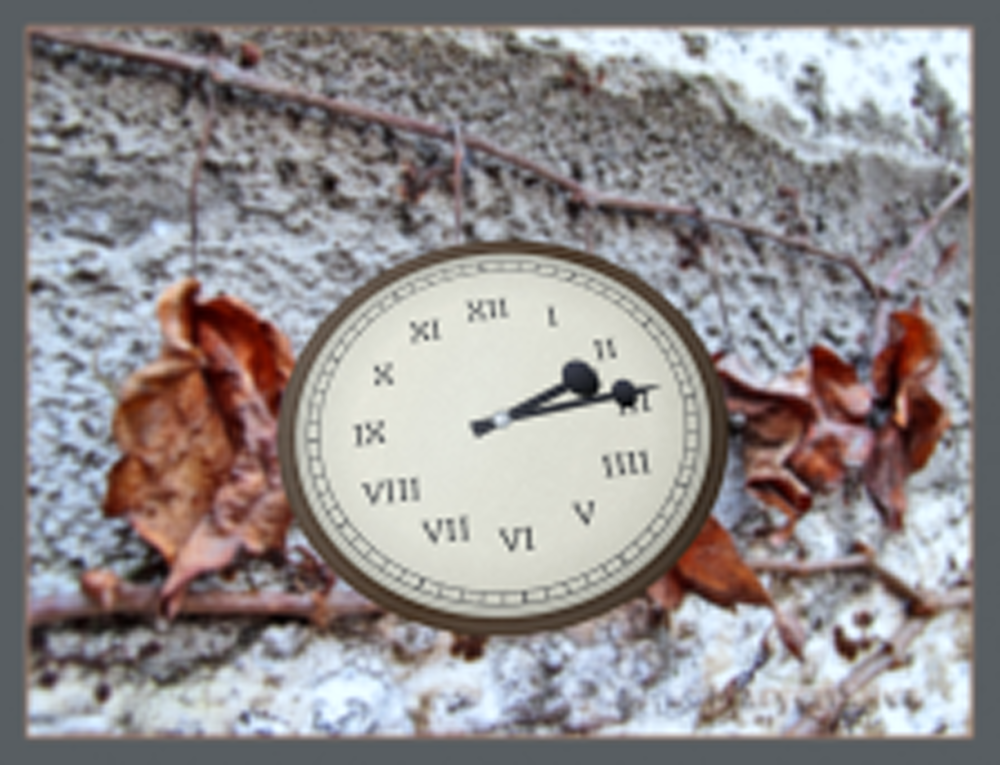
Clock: 2 h 14 min
